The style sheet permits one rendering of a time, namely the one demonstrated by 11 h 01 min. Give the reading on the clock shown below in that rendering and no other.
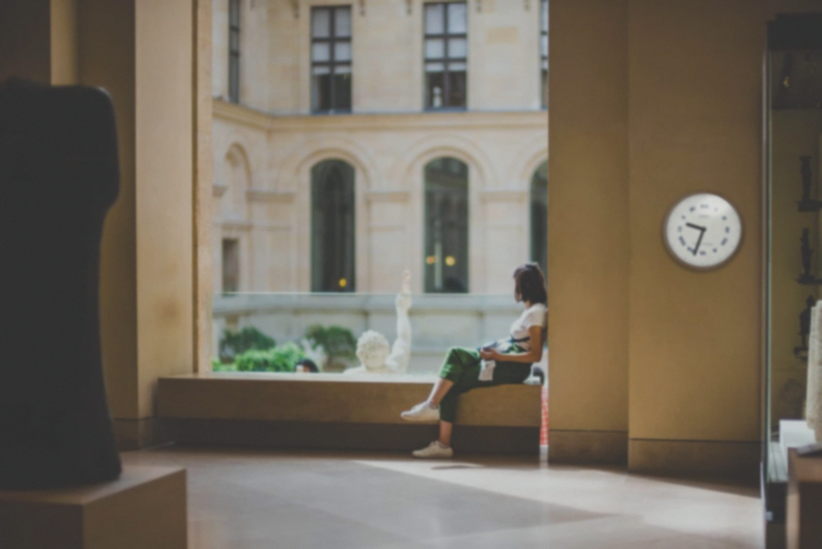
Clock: 9 h 33 min
